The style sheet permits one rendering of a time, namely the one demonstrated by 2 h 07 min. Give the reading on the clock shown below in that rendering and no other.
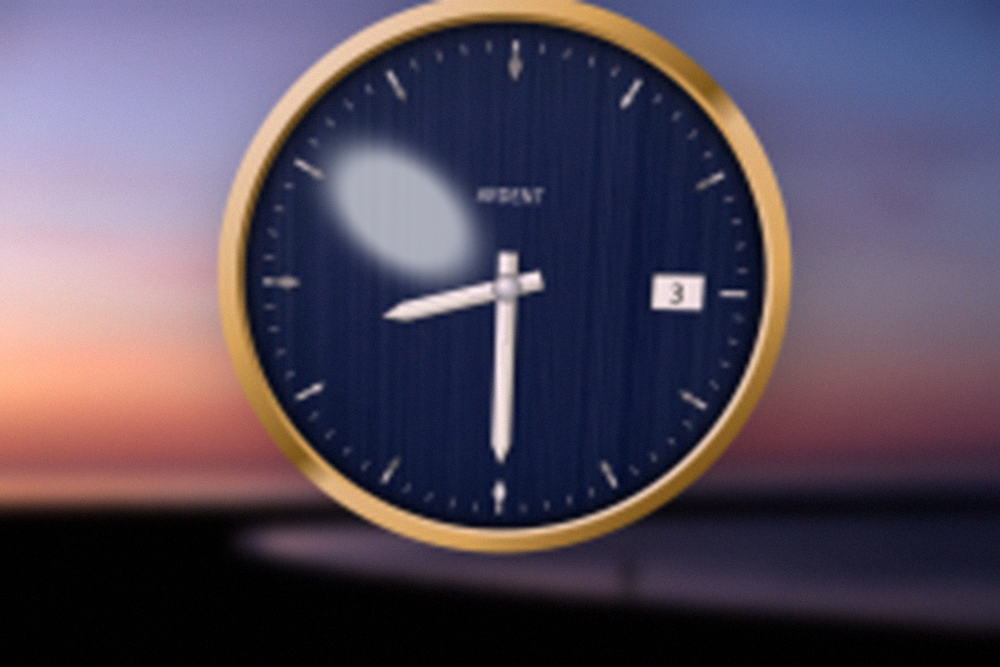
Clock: 8 h 30 min
